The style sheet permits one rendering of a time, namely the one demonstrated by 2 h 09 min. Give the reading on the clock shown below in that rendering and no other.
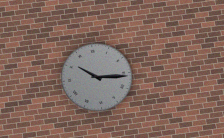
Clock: 10 h 16 min
